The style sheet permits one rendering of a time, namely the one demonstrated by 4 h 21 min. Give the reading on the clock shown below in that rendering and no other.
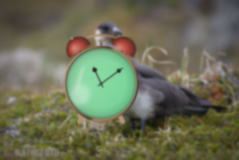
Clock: 11 h 09 min
